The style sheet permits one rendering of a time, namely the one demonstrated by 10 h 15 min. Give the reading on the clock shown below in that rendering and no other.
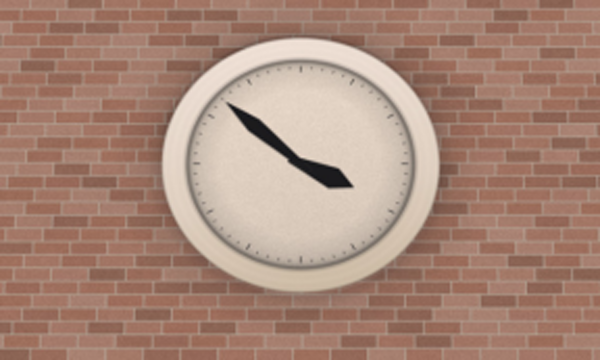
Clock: 3 h 52 min
